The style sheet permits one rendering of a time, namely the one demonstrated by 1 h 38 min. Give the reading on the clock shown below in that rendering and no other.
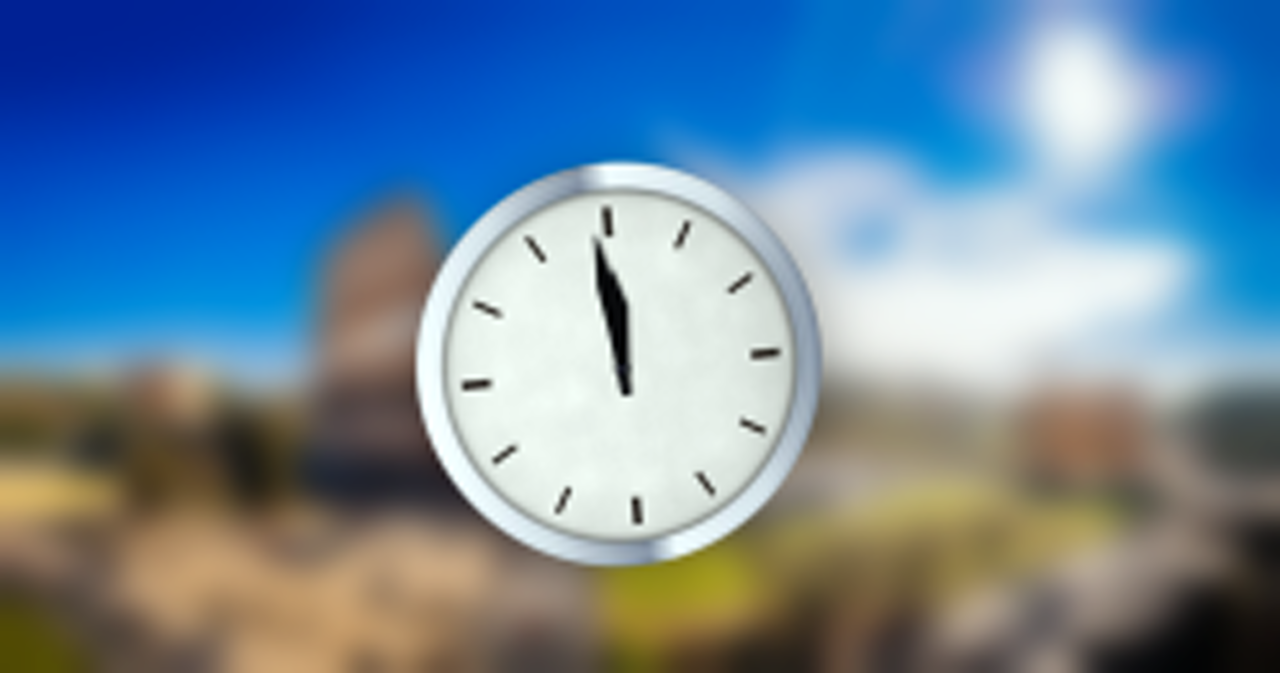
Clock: 11 h 59 min
